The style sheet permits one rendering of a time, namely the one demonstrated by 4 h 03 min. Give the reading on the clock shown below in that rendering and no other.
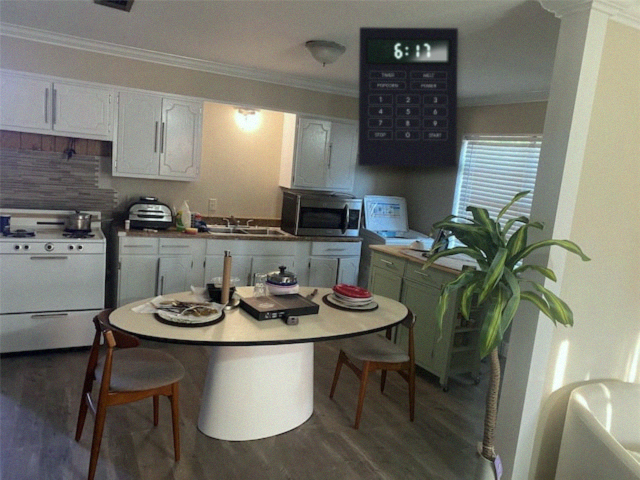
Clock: 6 h 17 min
